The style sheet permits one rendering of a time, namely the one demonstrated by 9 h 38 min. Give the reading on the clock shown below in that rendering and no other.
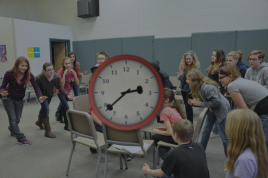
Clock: 2 h 38 min
